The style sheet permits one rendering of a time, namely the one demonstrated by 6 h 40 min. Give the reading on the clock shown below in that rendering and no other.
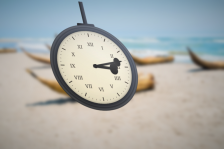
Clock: 3 h 13 min
